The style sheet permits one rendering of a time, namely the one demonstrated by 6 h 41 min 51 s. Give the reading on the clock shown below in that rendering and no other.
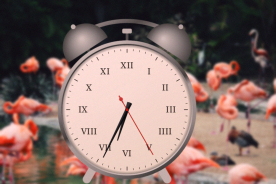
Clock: 6 h 34 min 25 s
